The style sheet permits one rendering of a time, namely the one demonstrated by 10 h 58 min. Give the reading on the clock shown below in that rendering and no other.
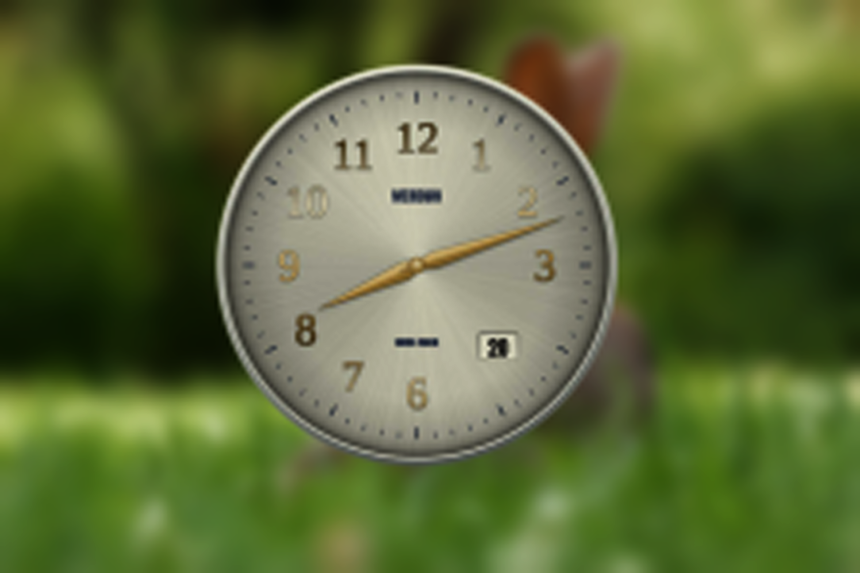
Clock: 8 h 12 min
